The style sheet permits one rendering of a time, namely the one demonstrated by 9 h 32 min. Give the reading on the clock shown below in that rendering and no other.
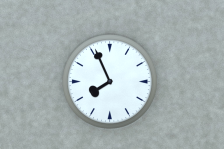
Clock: 7 h 56 min
